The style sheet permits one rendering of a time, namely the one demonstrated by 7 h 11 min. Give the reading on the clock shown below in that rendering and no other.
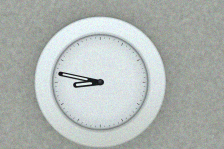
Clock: 8 h 47 min
